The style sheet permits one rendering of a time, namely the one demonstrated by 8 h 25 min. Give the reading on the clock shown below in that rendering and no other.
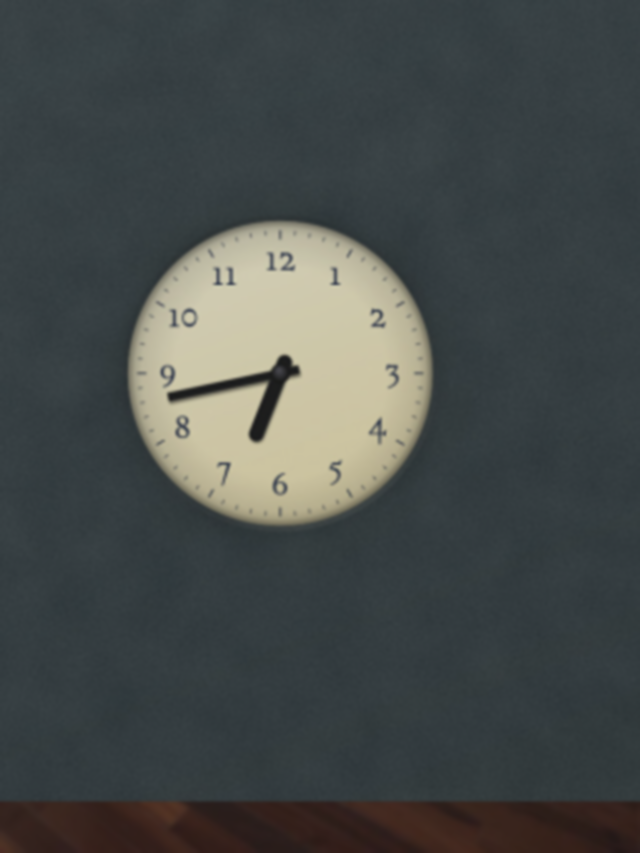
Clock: 6 h 43 min
